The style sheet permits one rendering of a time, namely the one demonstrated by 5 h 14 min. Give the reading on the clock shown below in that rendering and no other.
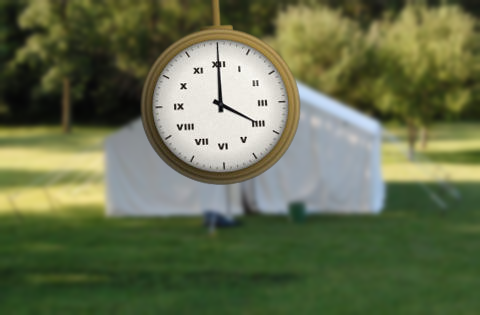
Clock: 4 h 00 min
